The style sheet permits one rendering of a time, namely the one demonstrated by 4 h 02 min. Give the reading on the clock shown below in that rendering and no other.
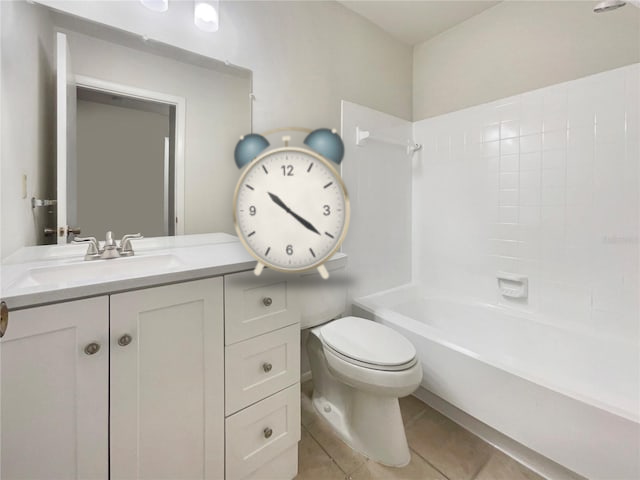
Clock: 10 h 21 min
